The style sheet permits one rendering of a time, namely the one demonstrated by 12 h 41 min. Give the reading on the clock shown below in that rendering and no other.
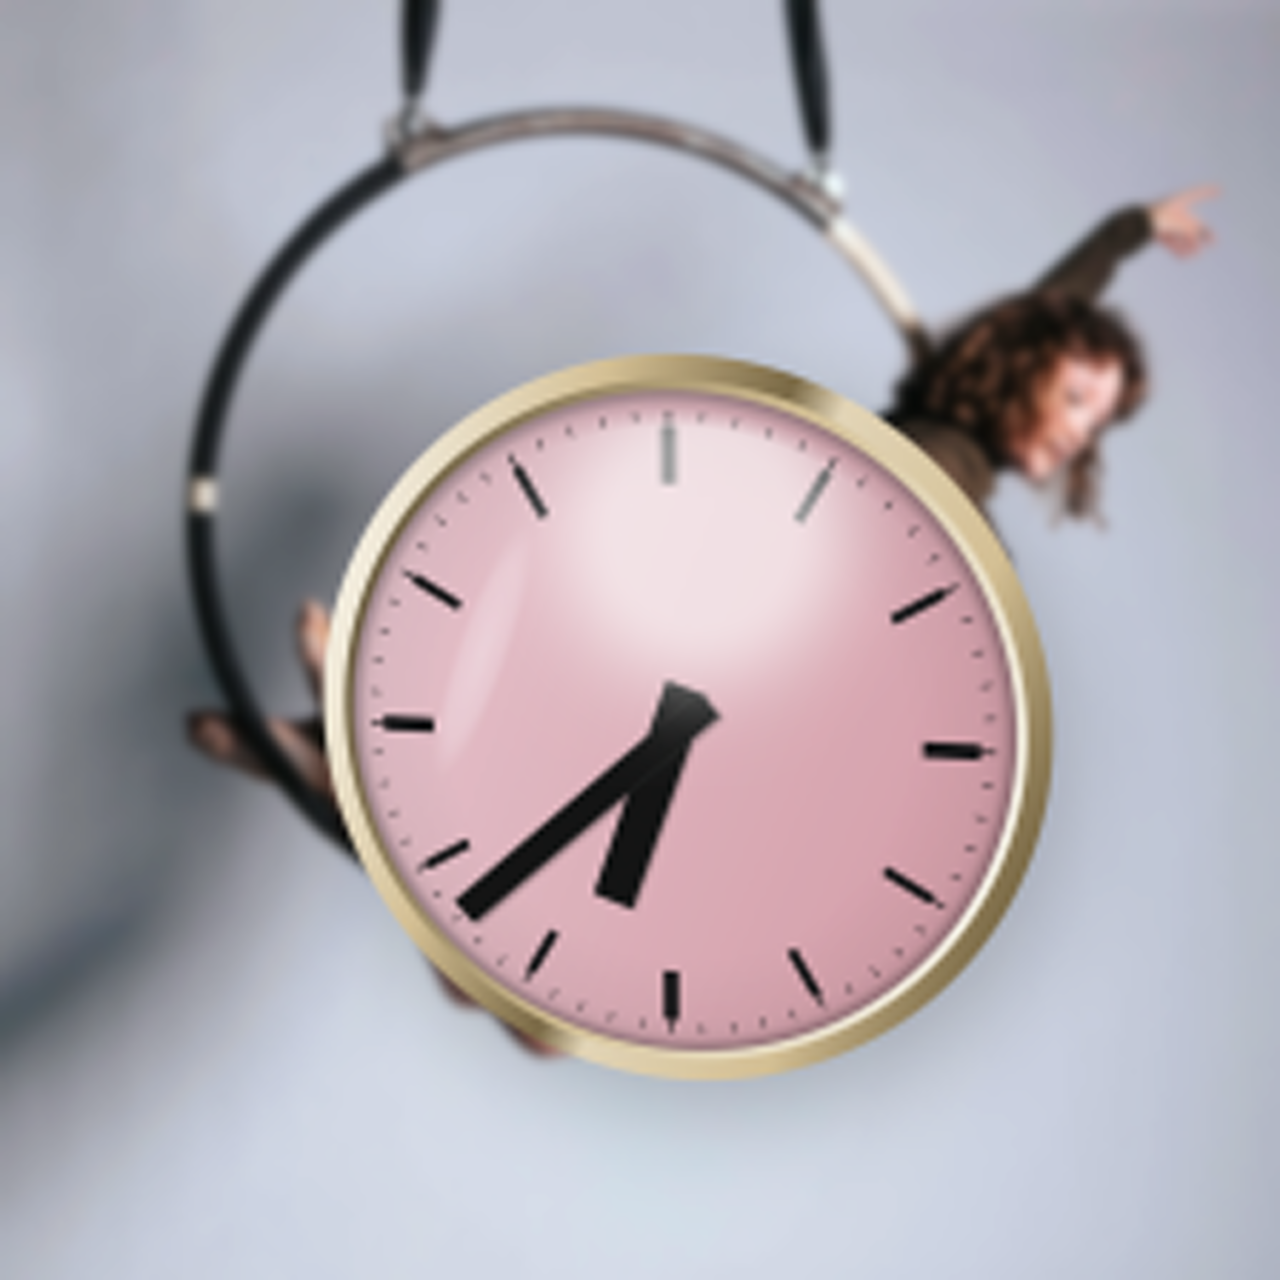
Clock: 6 h 38 min
